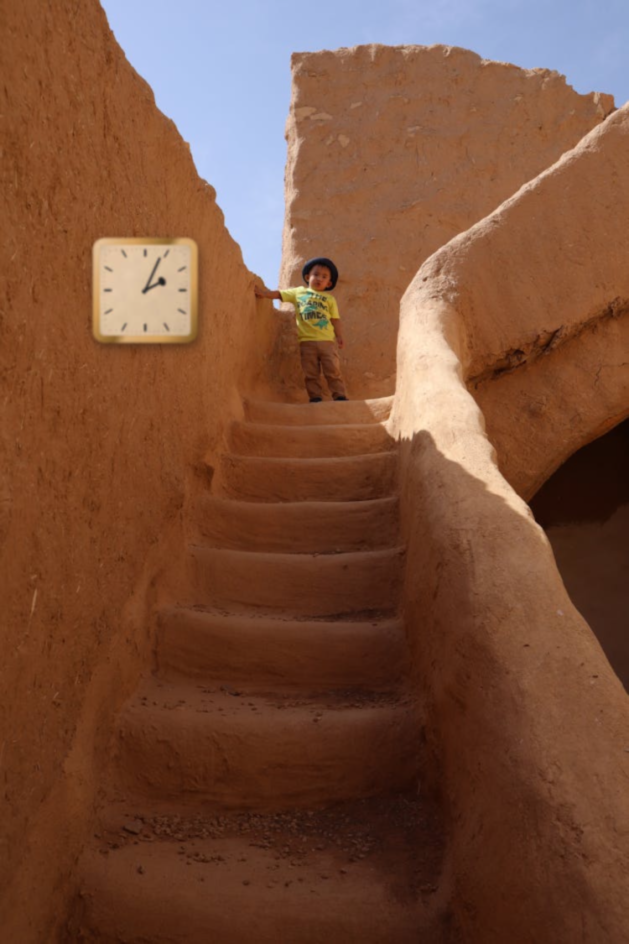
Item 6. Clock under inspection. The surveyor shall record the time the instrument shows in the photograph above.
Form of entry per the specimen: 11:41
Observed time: 2:04
